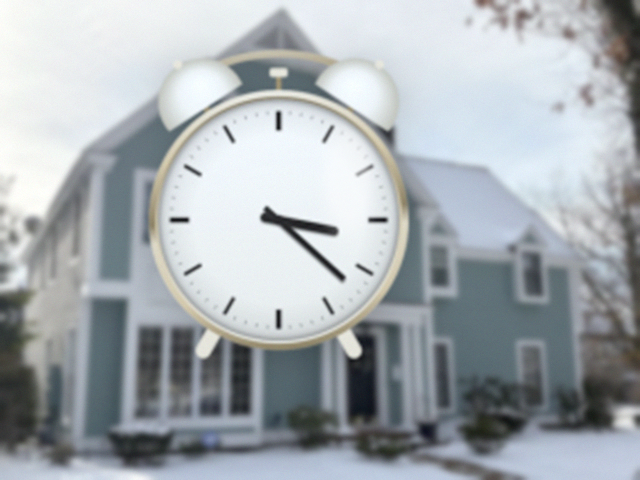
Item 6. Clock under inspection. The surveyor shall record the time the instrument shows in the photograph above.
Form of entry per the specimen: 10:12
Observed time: 3:22
